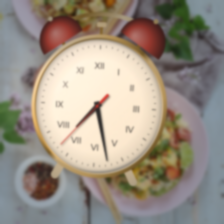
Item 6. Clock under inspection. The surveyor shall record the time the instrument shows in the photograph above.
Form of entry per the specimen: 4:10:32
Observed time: 7:27:37
